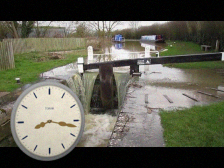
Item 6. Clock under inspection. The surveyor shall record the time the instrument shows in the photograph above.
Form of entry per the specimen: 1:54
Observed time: 8:17
